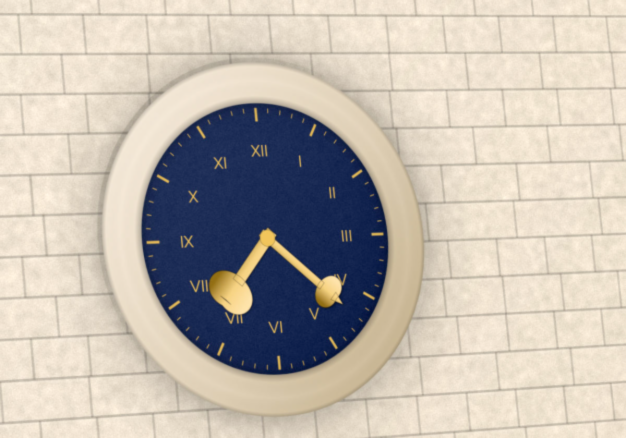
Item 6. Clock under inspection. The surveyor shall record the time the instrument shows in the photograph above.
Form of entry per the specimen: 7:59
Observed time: 7:22
